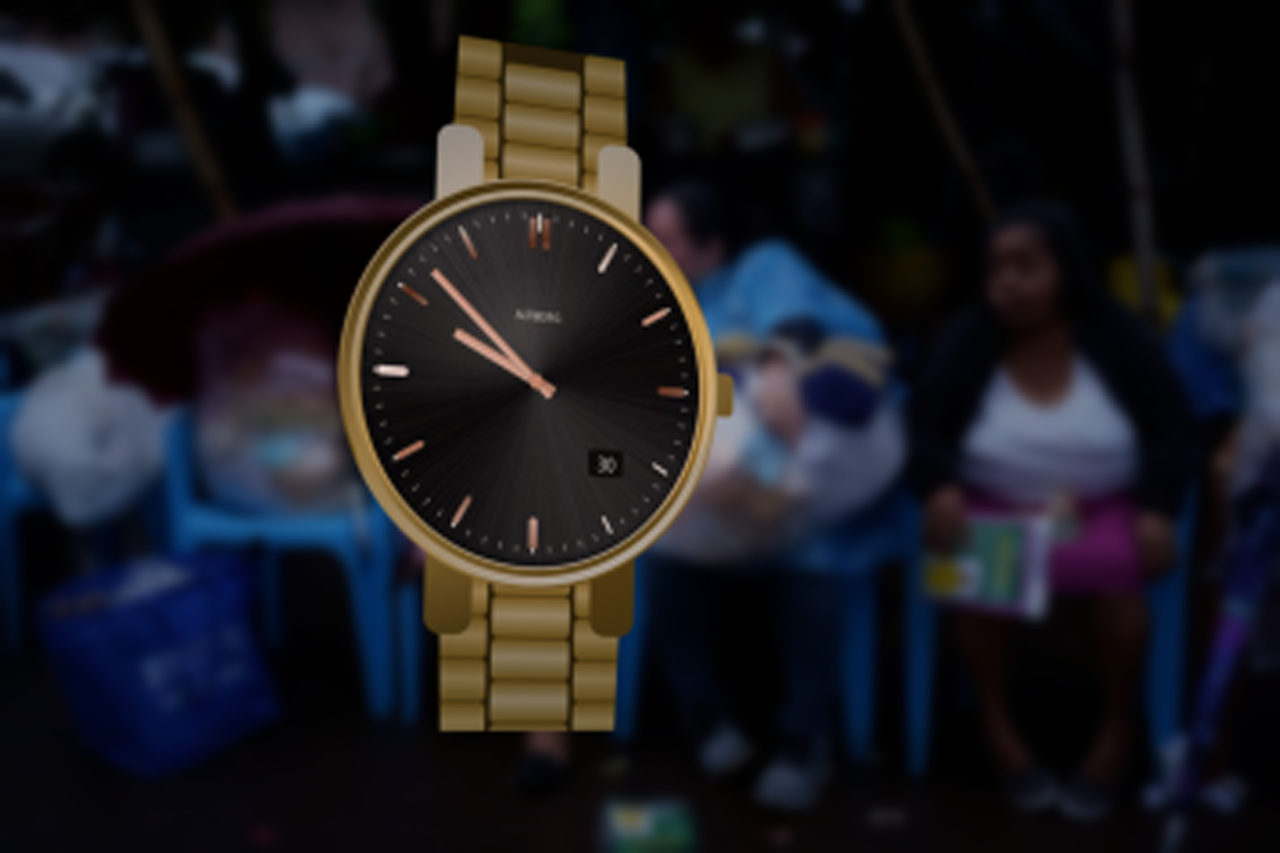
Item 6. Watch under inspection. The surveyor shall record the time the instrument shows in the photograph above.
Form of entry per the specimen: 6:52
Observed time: 9:52
